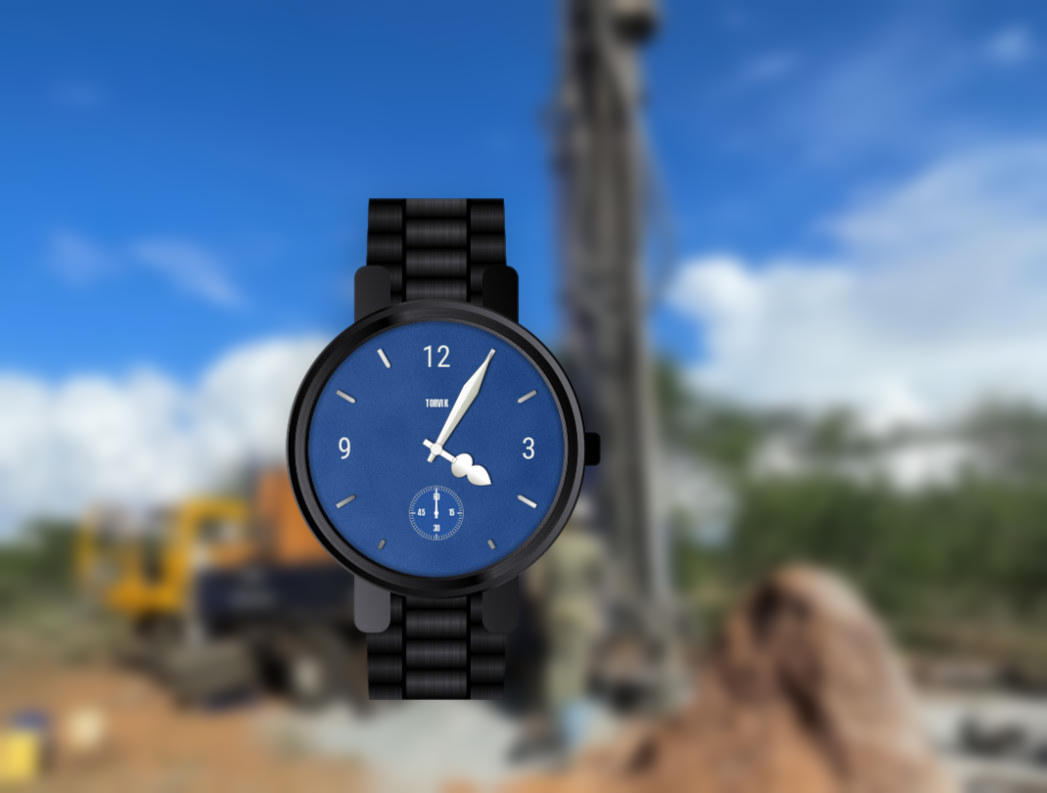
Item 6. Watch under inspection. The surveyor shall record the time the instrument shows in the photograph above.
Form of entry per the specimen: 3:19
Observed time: 4:05
